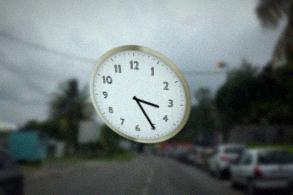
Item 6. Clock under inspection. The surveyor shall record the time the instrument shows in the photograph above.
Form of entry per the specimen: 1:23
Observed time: 3:25
